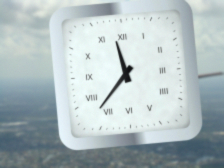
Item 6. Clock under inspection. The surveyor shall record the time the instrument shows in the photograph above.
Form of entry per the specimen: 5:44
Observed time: 11:37
